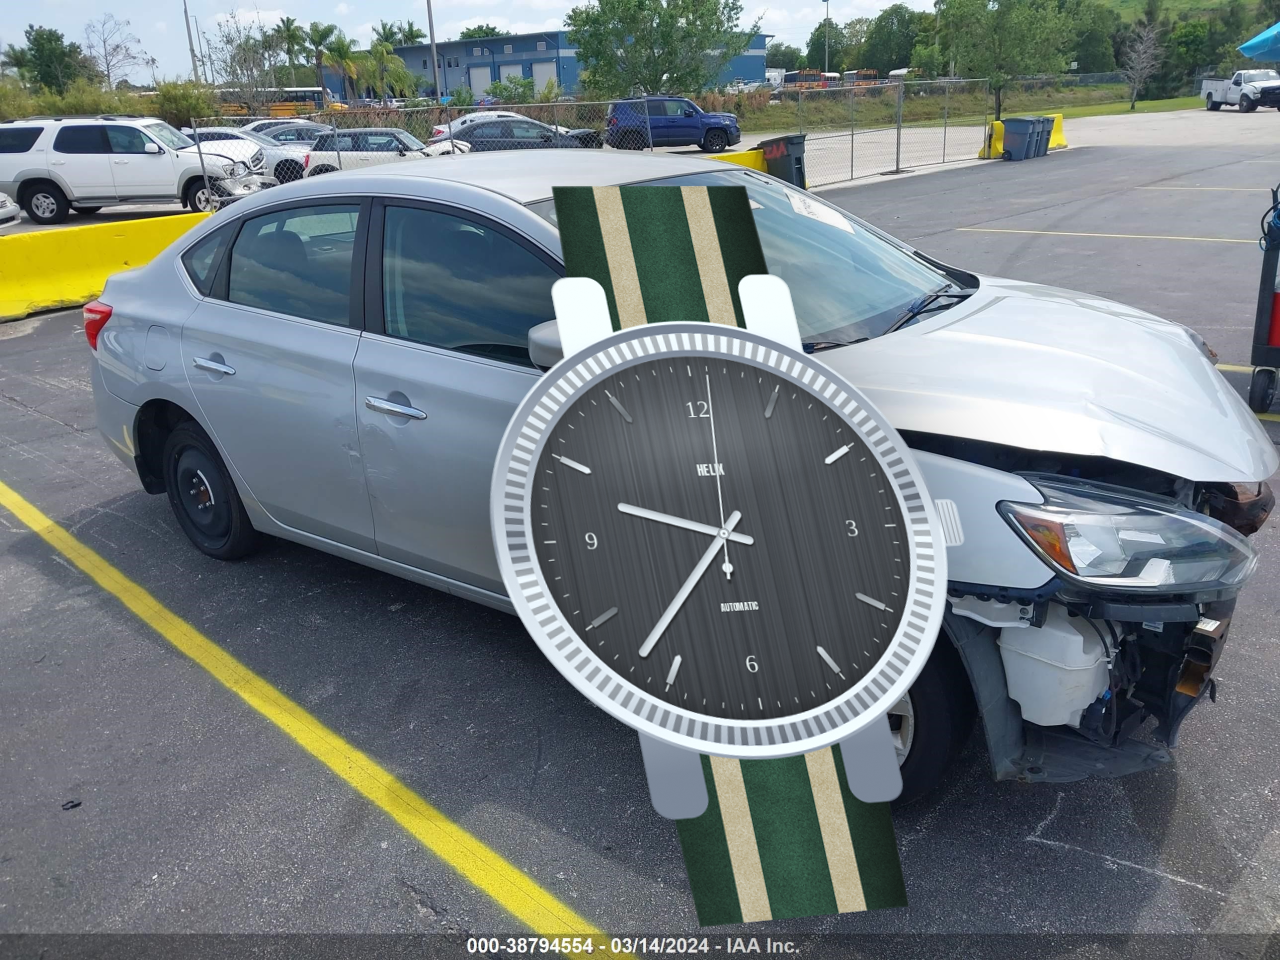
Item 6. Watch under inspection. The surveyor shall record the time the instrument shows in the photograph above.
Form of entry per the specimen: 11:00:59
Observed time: 9:37:01
